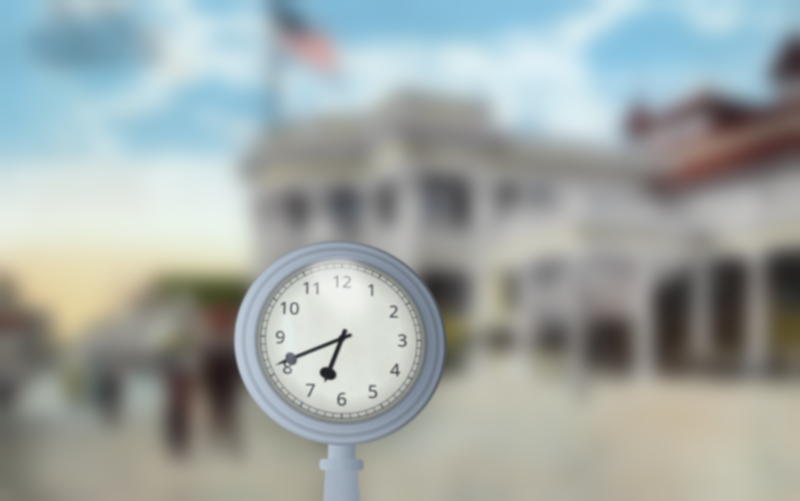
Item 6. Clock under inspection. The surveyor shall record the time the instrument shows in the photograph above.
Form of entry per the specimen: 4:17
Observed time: 6:41
